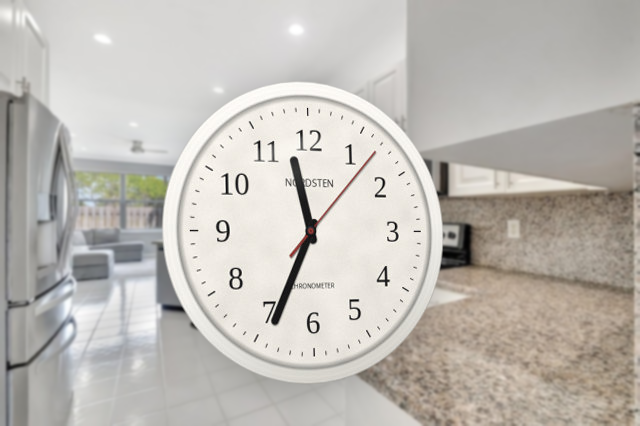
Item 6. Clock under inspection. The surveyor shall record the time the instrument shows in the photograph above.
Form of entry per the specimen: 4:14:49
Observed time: 11:34:07
